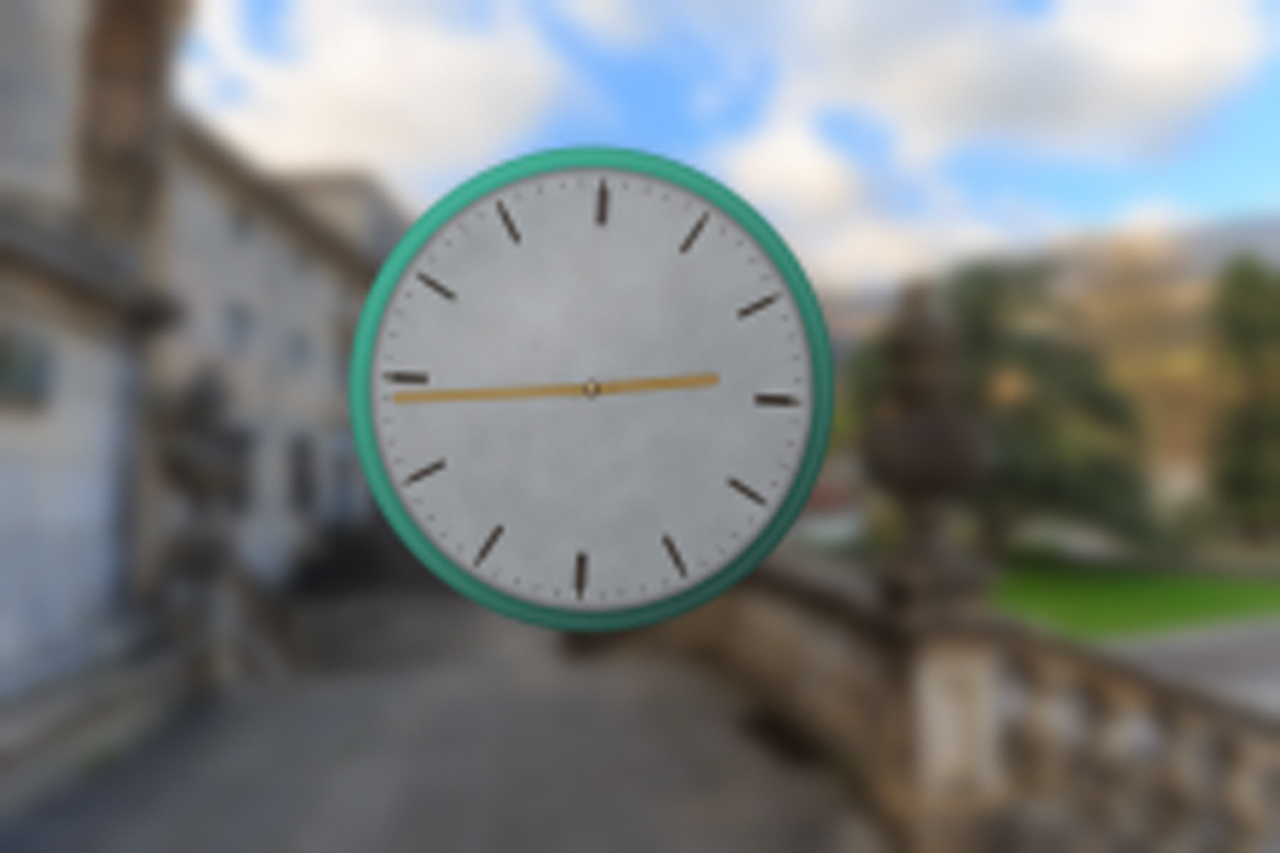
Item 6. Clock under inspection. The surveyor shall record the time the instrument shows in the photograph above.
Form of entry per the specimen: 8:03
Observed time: 2:44
